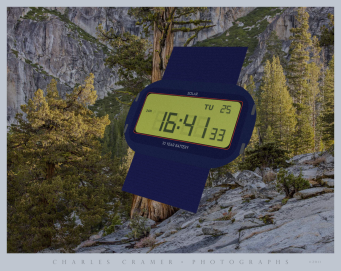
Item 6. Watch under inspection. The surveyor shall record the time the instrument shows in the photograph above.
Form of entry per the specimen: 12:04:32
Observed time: 16:41:33
